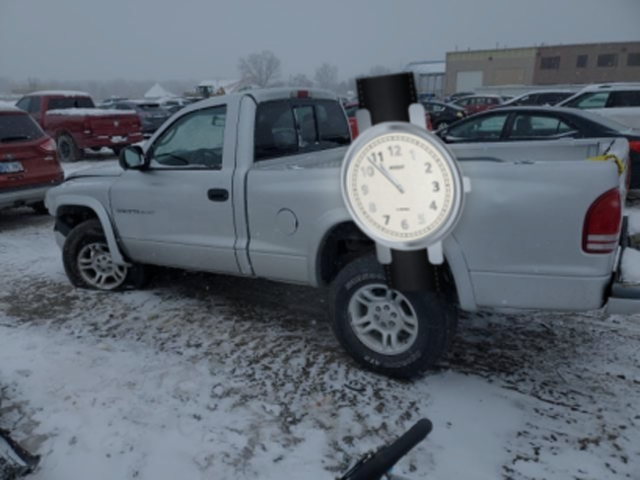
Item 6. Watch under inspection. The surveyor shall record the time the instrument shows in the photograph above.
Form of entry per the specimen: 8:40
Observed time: 10:53
